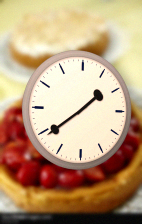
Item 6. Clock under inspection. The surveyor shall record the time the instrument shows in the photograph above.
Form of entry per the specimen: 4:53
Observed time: 1:39
